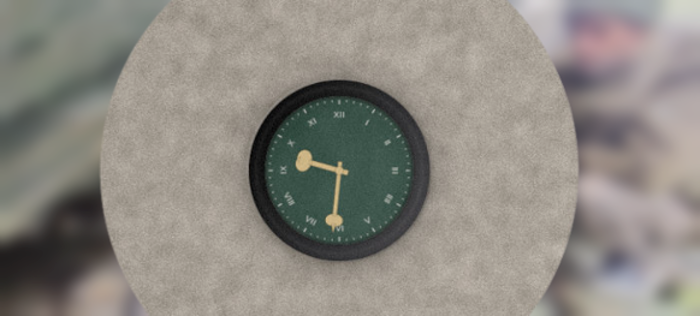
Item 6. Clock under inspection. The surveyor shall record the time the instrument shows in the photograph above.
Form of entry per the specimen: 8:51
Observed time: 9:31
